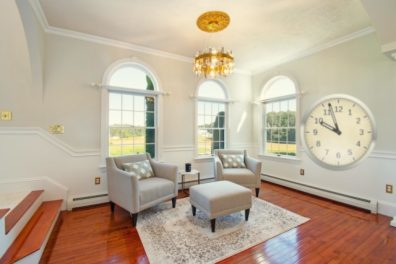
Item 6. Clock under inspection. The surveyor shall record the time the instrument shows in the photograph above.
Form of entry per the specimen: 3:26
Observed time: 9:57
